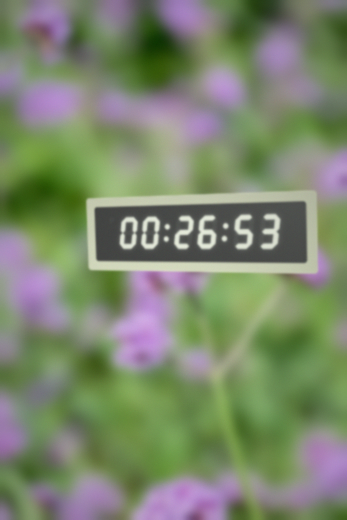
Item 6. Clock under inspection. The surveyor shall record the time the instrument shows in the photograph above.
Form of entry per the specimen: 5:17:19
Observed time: 0:26:53
